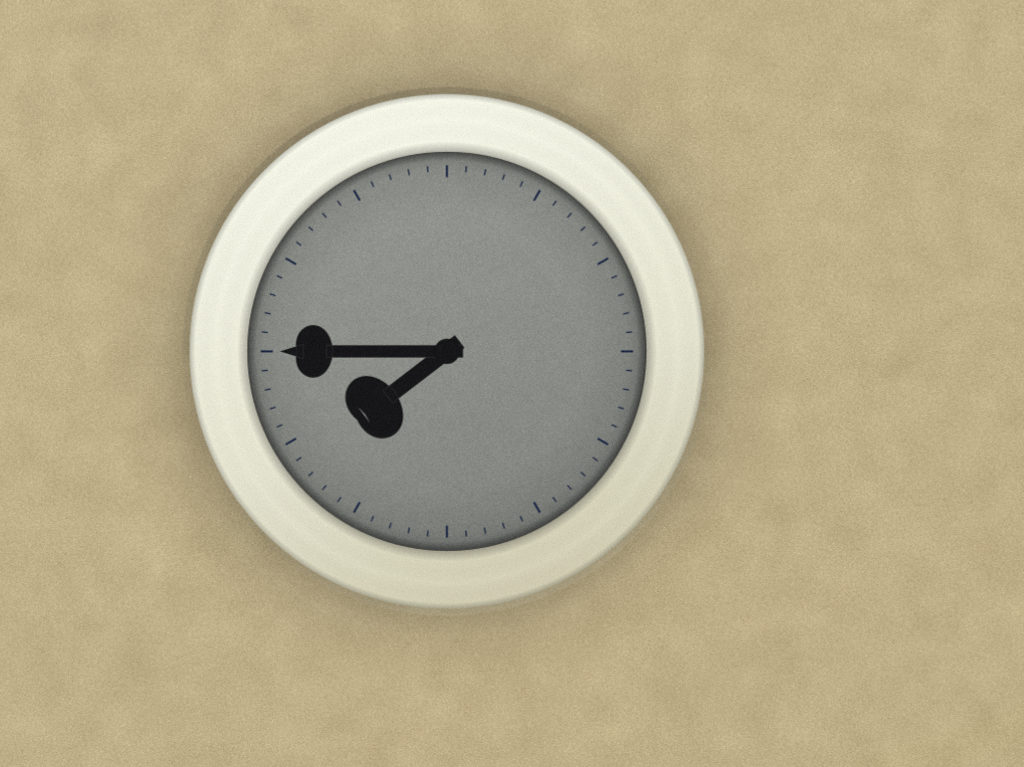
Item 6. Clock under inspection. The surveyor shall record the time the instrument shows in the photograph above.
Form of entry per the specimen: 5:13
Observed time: 7:45
